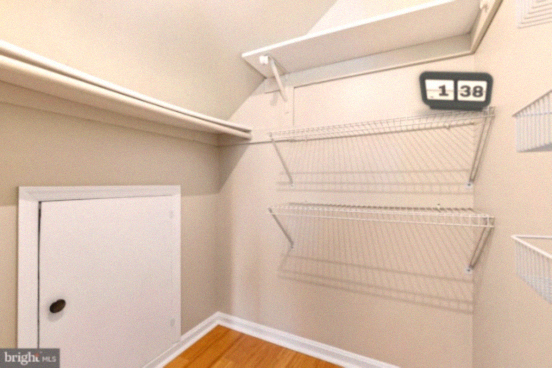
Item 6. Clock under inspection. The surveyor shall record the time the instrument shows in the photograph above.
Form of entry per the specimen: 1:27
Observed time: 1:38
